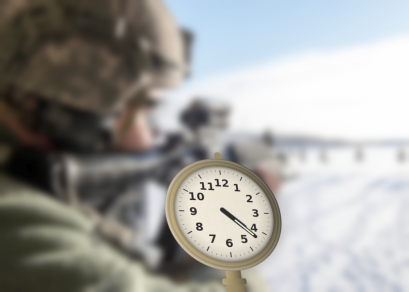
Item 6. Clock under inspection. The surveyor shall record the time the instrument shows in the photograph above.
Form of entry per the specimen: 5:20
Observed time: 4:22
